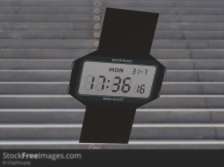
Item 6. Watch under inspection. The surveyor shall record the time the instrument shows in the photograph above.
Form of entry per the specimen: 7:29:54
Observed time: 17:36:16
